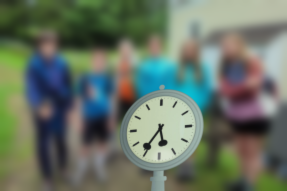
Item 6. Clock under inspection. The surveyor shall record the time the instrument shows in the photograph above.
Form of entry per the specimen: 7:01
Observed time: 5:36
